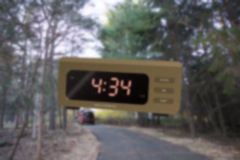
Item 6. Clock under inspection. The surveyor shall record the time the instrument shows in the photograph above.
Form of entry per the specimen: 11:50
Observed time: 4:34
